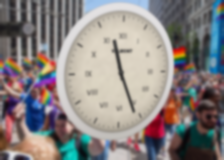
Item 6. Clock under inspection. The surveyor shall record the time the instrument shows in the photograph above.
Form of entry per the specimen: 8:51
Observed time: 11:26
